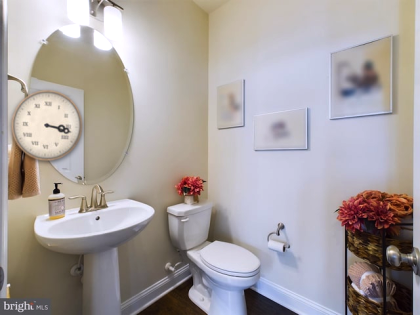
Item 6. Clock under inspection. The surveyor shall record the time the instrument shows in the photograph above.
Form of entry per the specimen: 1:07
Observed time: 3:17
